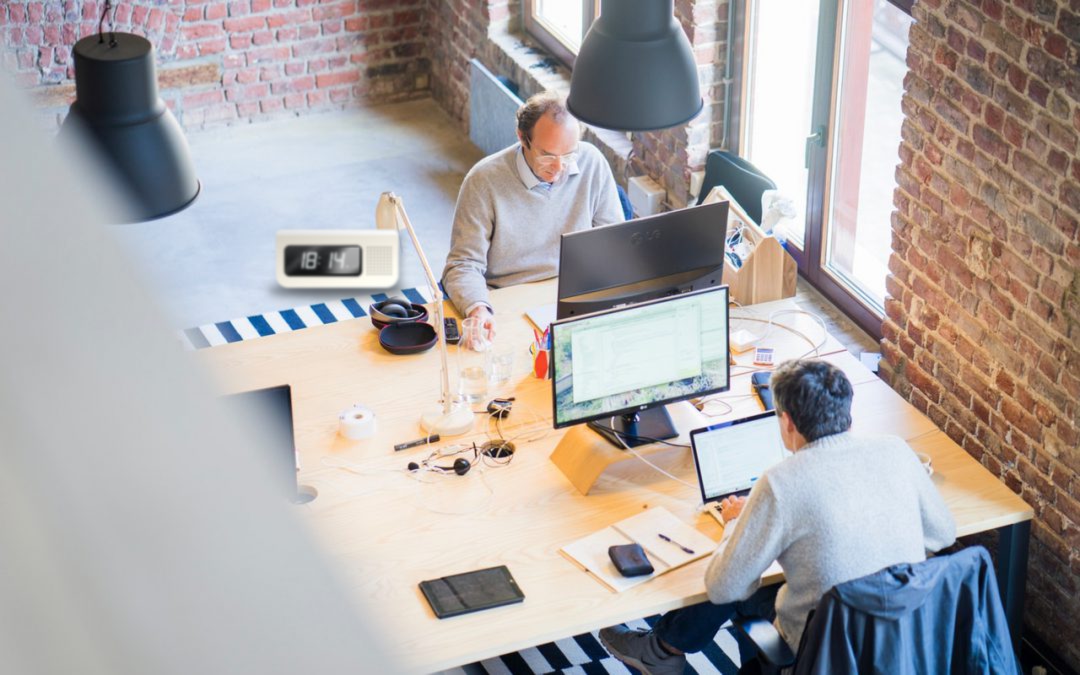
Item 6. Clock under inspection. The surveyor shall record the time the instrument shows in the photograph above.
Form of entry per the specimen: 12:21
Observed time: 18:14
